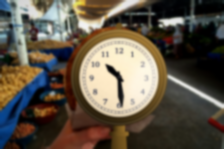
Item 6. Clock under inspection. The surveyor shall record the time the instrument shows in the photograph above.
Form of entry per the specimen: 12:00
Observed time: 10:29
